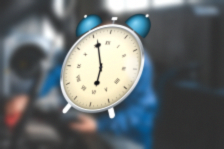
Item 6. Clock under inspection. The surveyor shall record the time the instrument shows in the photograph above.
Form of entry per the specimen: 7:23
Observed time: 5:56
